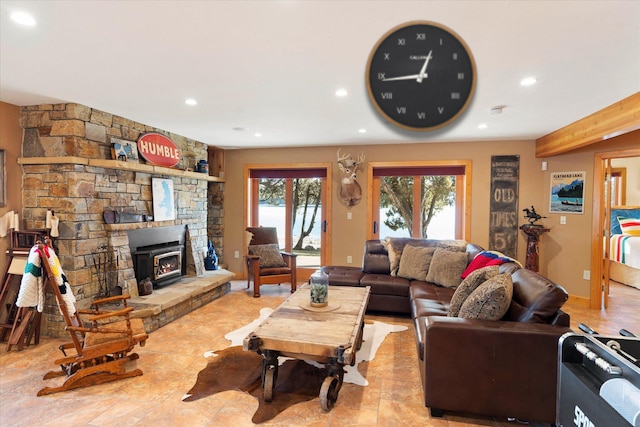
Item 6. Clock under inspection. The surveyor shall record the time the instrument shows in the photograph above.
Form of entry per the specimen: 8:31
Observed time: 12:44
